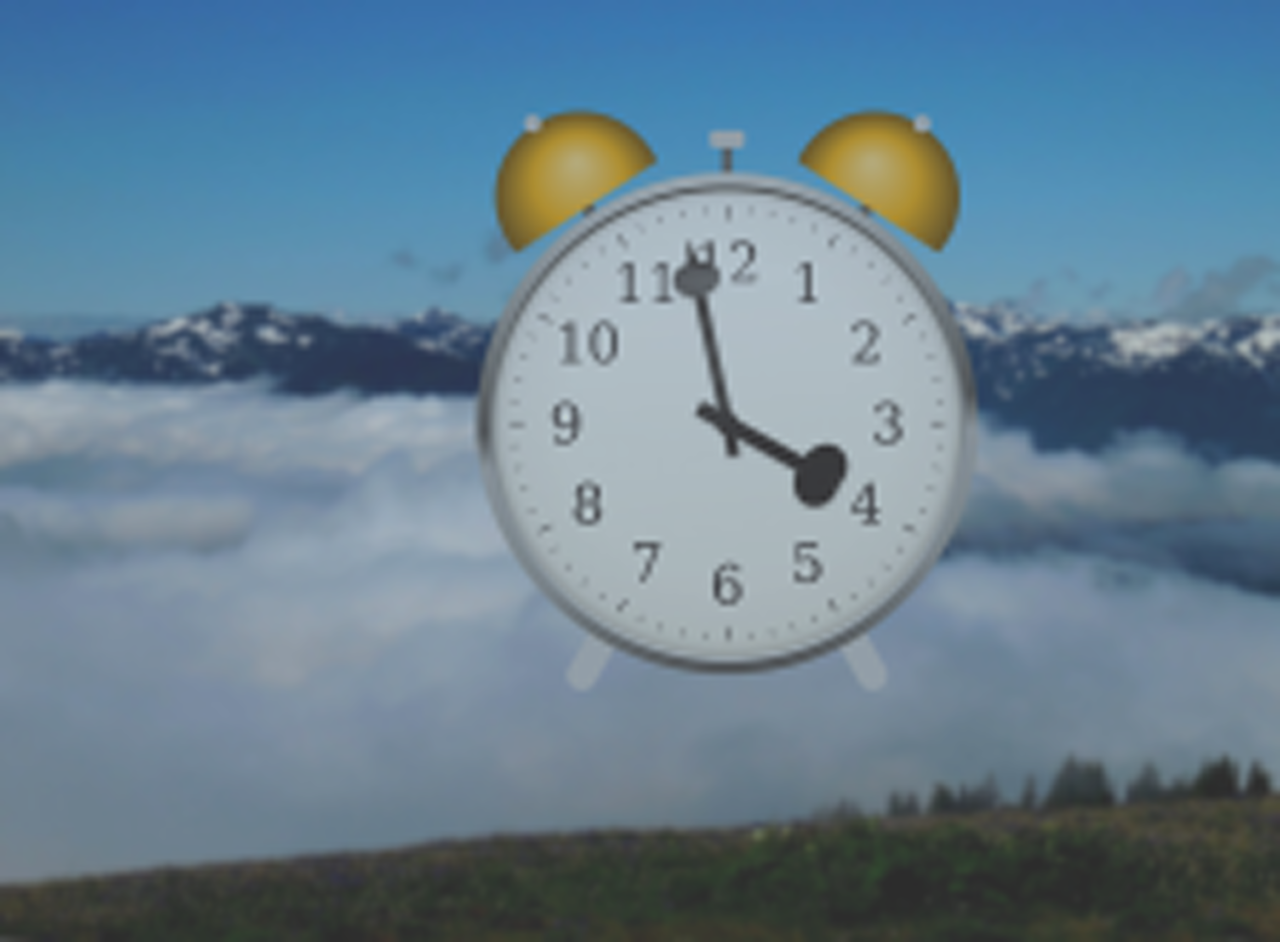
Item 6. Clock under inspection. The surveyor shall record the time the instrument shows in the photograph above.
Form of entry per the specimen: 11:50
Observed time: 3:58
